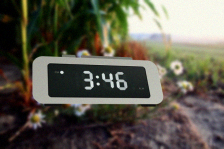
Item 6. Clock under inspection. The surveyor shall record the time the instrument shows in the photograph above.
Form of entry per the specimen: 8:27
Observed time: 3:46
